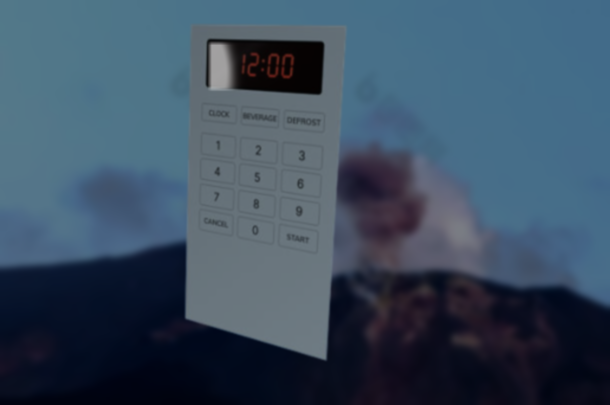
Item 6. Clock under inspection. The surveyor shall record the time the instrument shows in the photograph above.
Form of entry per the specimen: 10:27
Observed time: 12:00
